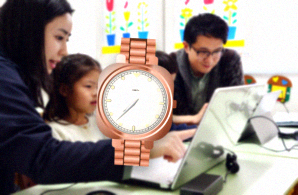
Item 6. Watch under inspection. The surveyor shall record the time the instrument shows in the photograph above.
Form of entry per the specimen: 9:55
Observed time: 7:37
